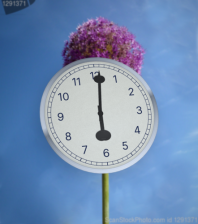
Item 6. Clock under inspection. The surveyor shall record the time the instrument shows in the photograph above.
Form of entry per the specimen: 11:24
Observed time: 6:01
